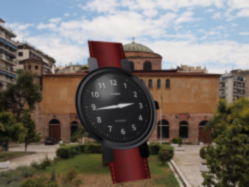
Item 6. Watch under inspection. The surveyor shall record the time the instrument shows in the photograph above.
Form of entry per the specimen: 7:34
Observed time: 2:44
